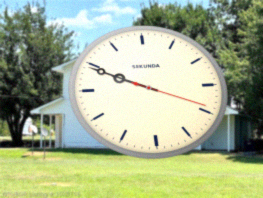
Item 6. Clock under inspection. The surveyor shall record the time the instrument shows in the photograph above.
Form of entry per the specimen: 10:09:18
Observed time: 9:49:19
